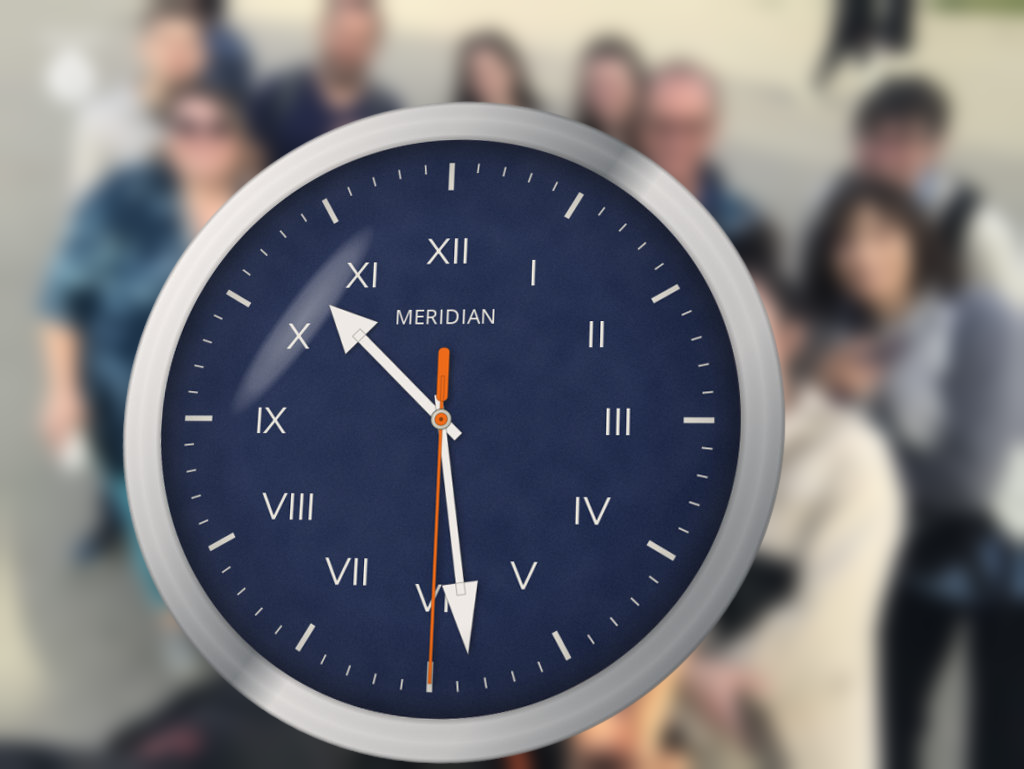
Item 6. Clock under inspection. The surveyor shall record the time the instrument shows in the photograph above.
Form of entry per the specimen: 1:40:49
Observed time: 10:28:30
